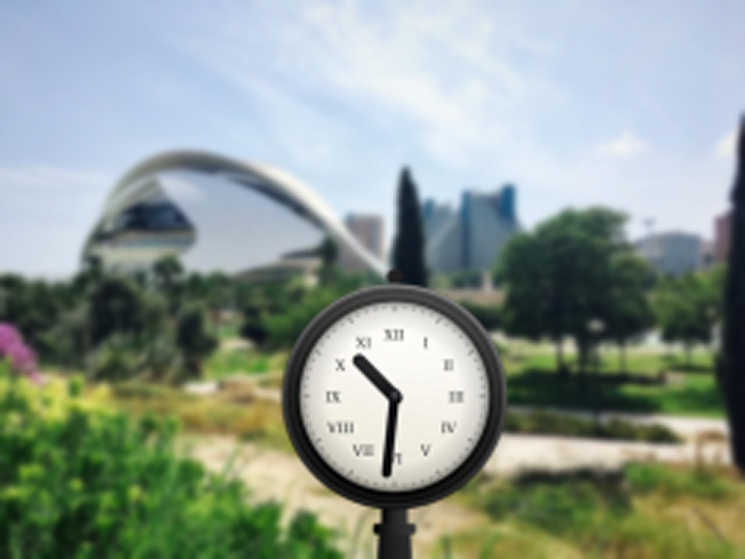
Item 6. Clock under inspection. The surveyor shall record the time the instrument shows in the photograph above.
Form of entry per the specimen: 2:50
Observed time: 10:31
